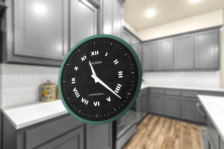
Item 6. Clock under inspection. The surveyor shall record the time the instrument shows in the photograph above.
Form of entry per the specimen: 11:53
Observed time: 11:22
